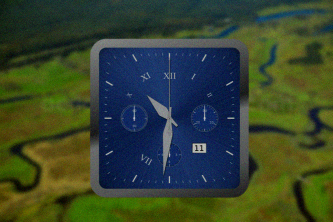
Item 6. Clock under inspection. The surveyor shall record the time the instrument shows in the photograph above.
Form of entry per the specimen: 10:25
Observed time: 10:31
